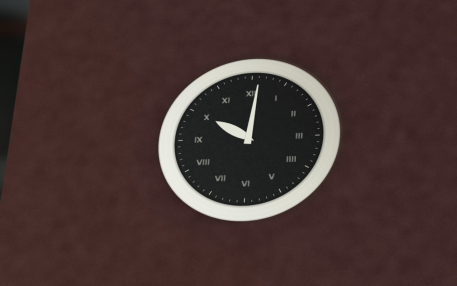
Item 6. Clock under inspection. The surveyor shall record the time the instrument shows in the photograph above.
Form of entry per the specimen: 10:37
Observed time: 10:01
